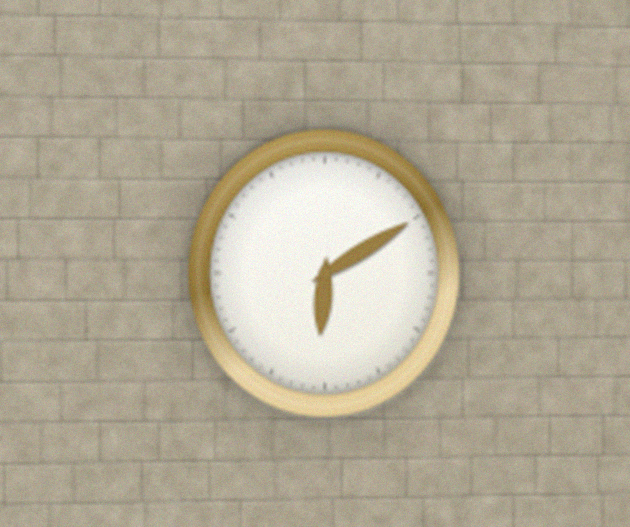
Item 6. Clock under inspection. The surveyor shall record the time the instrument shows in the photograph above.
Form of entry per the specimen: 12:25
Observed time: 6:10
